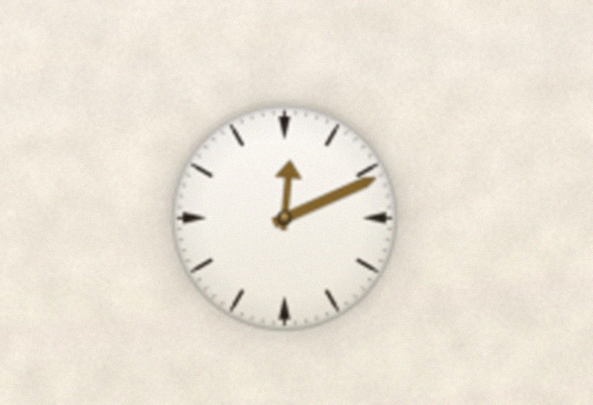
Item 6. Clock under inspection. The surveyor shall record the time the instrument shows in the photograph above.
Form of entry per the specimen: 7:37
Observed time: 12:11
